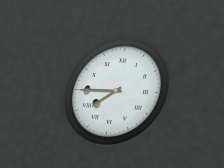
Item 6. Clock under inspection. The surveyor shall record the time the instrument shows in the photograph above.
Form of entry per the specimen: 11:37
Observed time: 7:45
